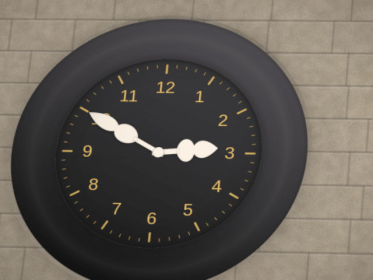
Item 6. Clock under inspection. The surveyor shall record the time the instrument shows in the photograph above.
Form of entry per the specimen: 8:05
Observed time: 2:50
